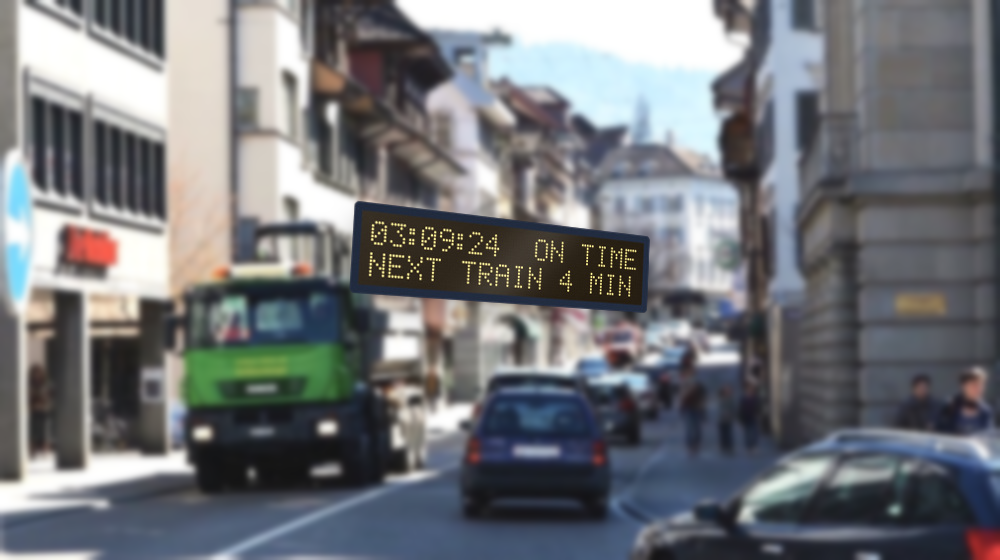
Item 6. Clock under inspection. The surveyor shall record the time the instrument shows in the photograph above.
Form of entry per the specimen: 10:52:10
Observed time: 3:09:24
